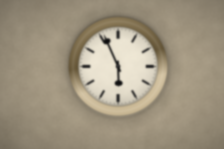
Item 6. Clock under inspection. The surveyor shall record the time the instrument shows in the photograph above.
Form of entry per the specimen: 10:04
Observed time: 5:56
